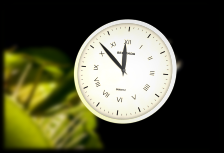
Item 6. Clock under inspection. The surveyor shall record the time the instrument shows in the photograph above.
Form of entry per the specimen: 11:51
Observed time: 11:52
